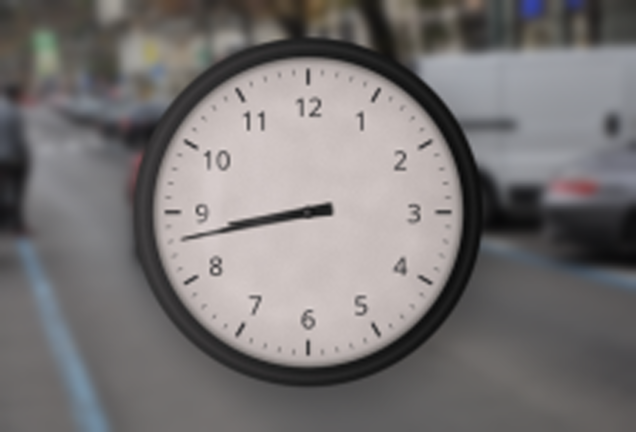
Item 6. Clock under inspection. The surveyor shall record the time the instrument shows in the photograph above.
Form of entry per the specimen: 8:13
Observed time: 8:43
